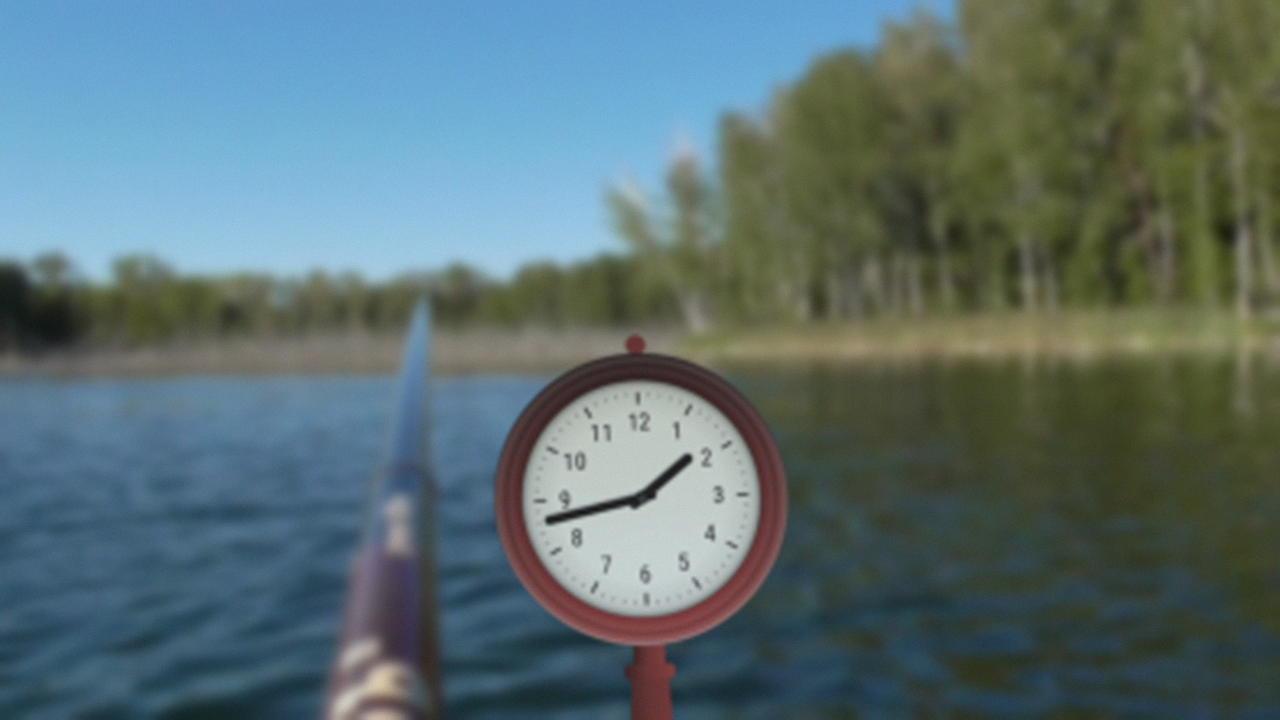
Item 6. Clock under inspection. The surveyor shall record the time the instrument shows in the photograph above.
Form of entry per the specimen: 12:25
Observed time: 1:43
